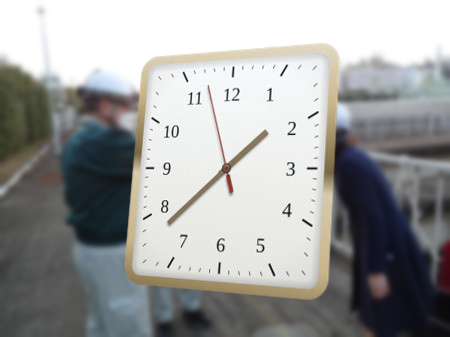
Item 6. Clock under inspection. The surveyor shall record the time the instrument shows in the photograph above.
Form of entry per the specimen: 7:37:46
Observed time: 1:37:57
